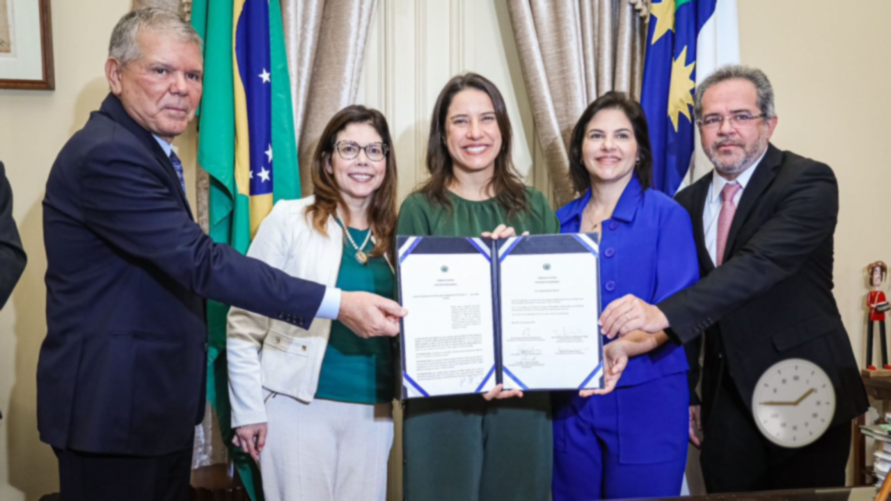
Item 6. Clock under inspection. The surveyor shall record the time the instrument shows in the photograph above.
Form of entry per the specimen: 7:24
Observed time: 1:45
